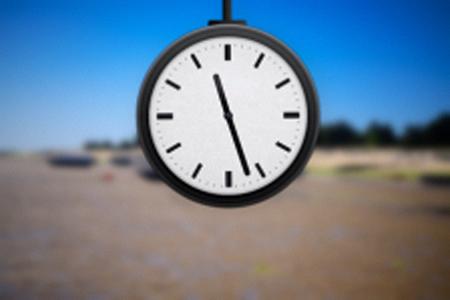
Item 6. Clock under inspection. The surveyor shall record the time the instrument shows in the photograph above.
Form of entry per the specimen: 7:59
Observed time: 11:27
